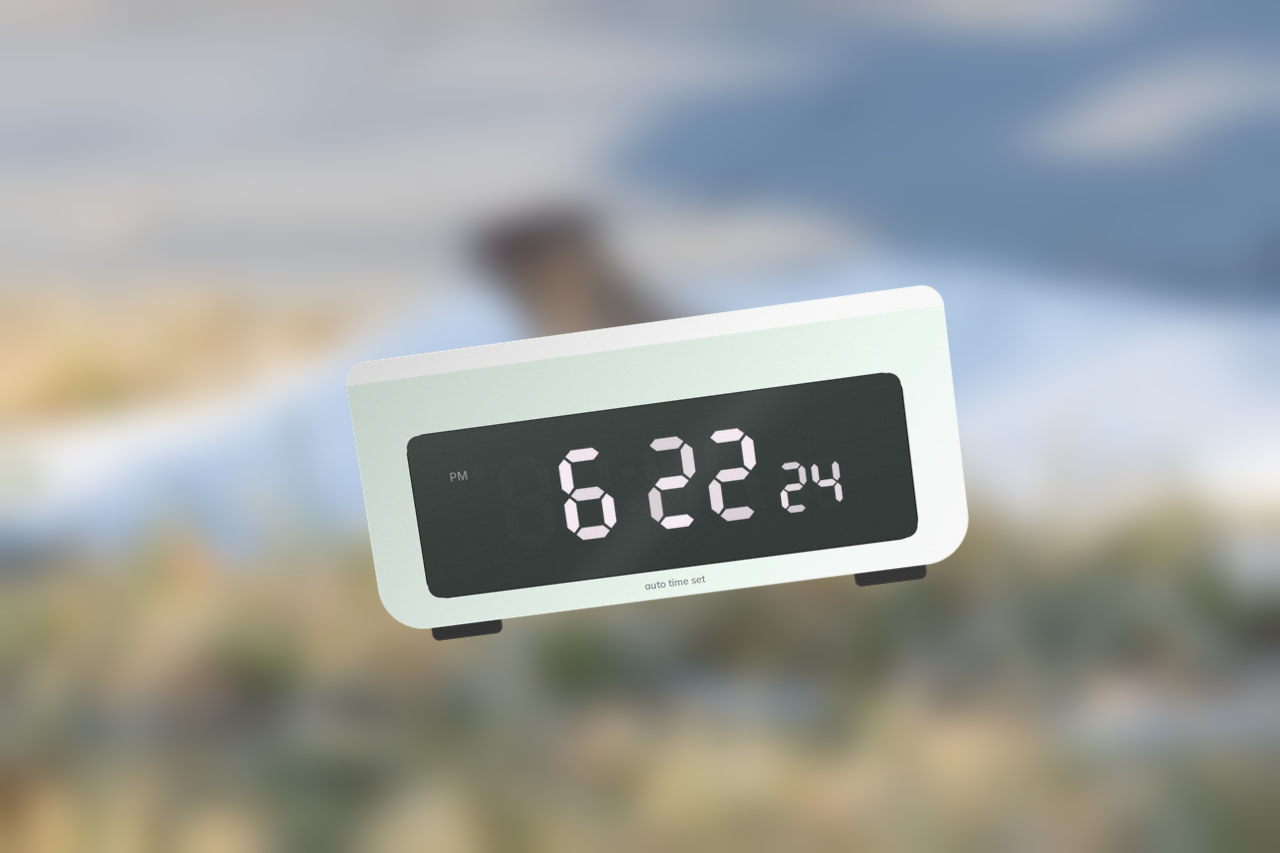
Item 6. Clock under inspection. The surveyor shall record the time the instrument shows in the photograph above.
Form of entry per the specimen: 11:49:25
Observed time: 6:22:24
